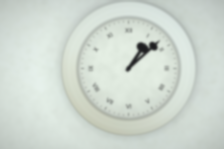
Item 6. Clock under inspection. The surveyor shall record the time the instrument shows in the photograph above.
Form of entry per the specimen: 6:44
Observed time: 1:08
